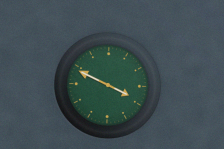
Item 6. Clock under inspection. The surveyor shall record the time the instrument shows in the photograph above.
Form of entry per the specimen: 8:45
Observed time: 3:49
